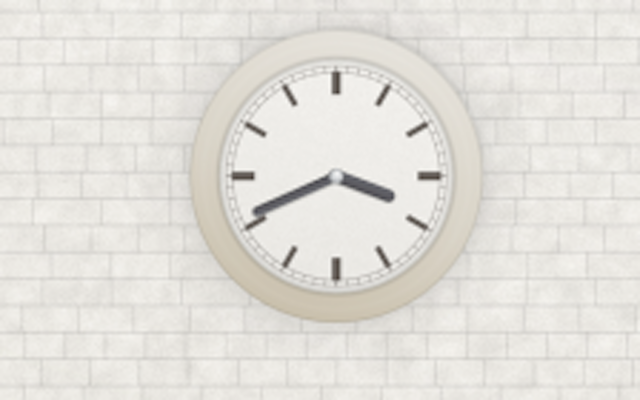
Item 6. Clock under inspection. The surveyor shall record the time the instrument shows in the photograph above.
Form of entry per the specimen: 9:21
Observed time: 3:41
